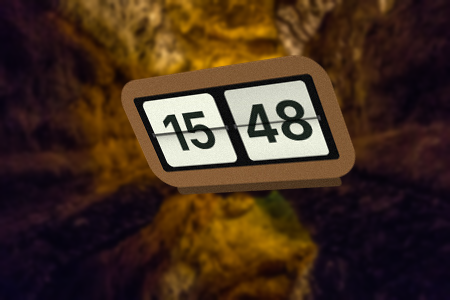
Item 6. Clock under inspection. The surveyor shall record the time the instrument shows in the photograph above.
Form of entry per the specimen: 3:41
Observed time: 15:48
